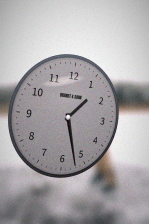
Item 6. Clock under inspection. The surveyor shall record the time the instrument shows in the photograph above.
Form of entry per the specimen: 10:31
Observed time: 1:27
